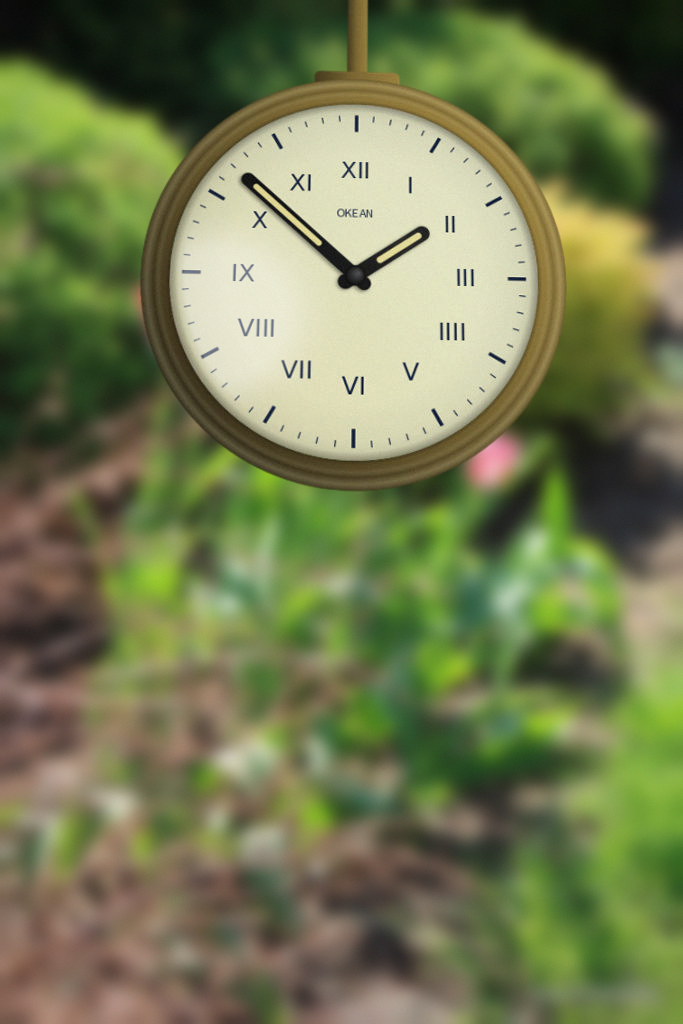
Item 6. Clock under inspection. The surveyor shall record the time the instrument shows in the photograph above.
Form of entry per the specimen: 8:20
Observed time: 1:52
